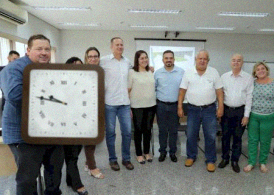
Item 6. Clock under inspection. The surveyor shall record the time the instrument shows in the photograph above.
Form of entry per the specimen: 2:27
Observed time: 9:47
